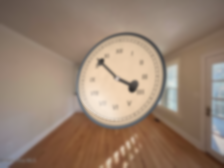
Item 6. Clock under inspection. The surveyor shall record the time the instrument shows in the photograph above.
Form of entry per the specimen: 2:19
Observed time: 3:52
